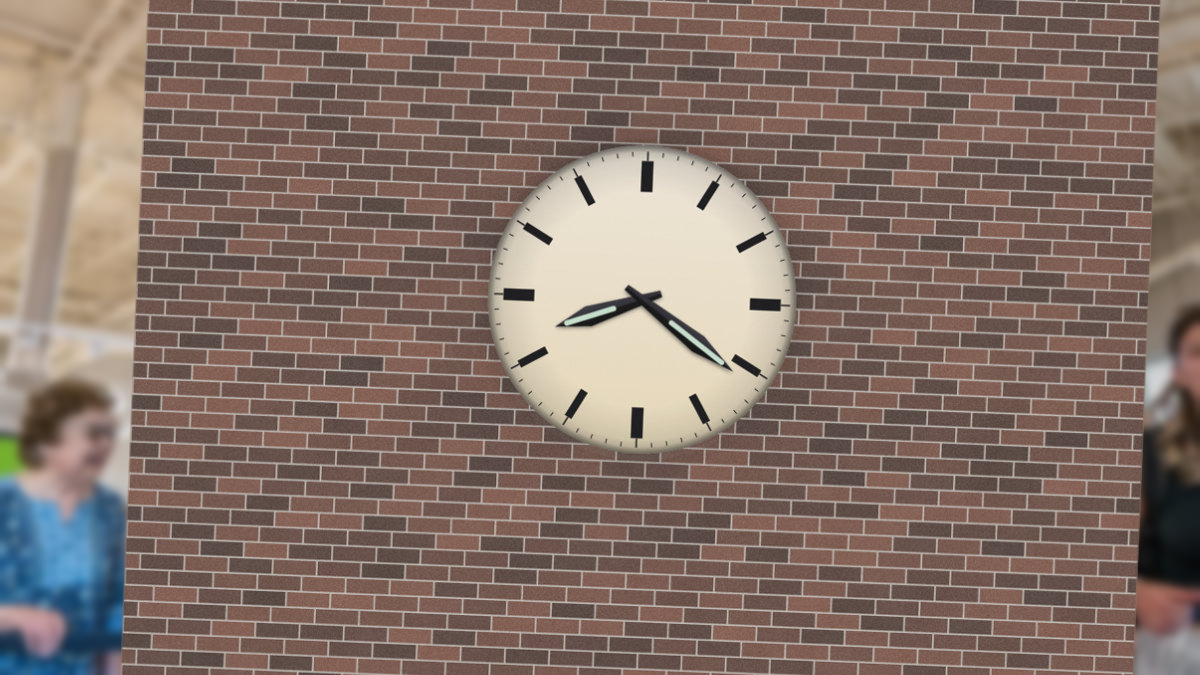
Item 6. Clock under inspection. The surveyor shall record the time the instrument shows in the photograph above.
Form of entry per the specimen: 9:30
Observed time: 8:21
